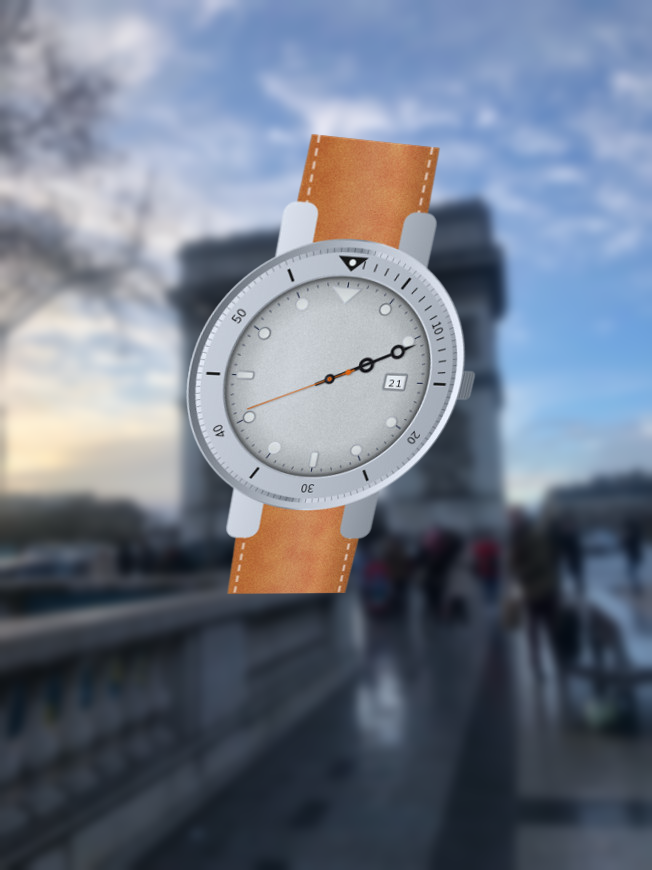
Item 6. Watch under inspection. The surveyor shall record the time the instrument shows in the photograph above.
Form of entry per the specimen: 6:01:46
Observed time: 2:10:41
